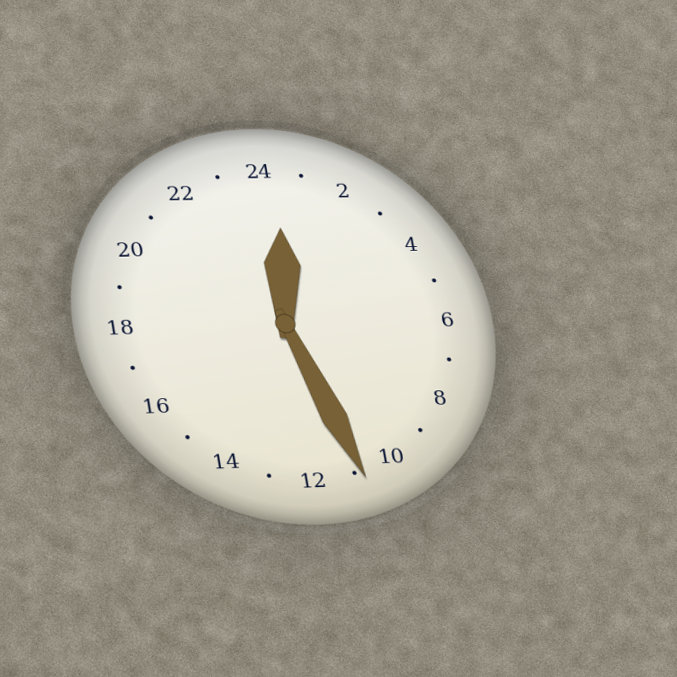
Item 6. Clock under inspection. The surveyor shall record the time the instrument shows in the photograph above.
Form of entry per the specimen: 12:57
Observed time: 0:27
